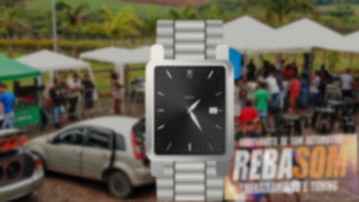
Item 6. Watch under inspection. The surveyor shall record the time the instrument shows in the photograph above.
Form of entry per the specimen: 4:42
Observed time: 1:25
